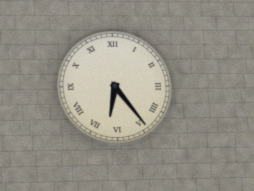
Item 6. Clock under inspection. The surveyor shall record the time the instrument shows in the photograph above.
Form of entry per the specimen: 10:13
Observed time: 6:24
